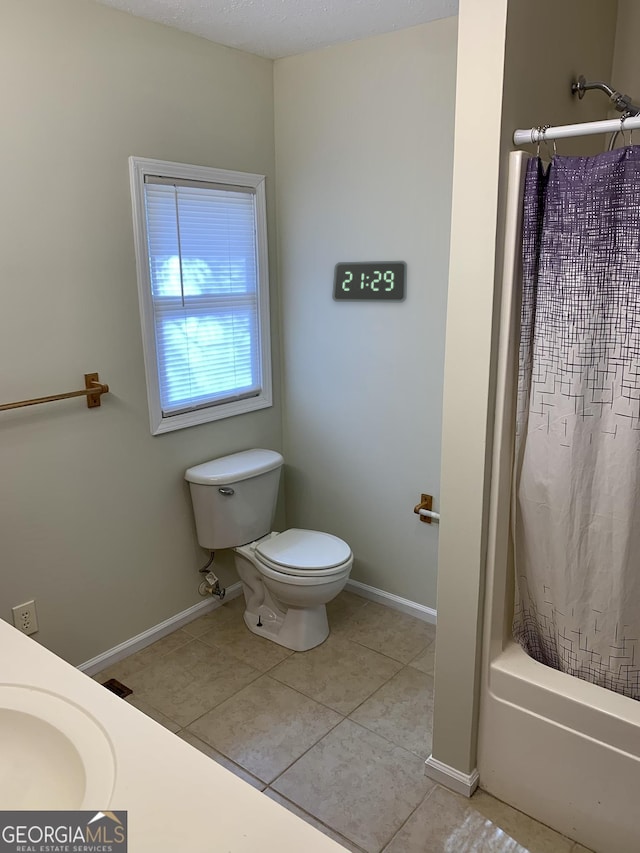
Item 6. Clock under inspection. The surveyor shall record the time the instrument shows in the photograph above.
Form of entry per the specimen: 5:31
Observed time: 21:29
